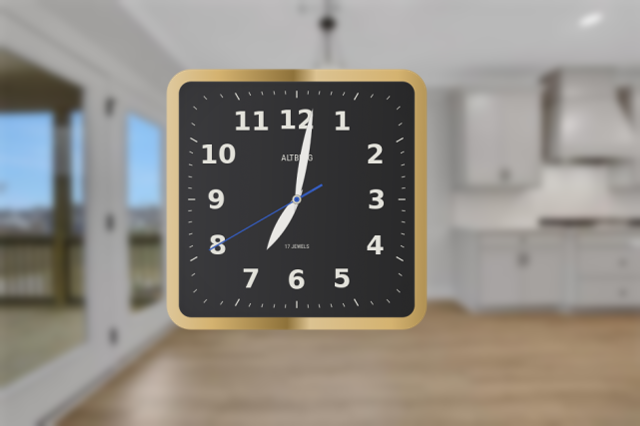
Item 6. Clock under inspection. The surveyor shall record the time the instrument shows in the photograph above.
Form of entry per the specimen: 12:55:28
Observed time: 7:01:40
